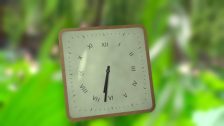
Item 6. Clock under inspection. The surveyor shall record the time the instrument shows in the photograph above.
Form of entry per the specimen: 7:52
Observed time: 6:32
